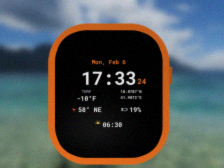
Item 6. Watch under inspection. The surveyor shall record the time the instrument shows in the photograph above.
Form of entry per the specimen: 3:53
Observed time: 17:33
